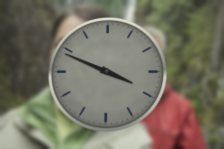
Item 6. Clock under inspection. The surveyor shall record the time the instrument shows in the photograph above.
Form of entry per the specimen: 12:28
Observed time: 3:49
